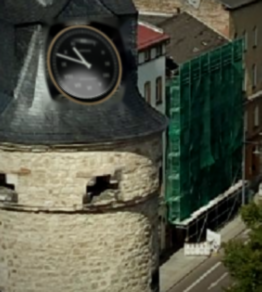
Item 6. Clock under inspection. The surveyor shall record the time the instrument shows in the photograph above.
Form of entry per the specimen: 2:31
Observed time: 10:48
